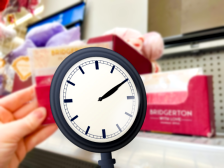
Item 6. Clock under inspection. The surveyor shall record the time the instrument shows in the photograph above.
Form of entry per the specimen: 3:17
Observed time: 2:10
